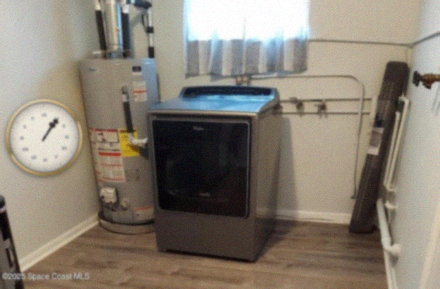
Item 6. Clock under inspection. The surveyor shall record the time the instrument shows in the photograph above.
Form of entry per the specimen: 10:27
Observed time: 1:06
